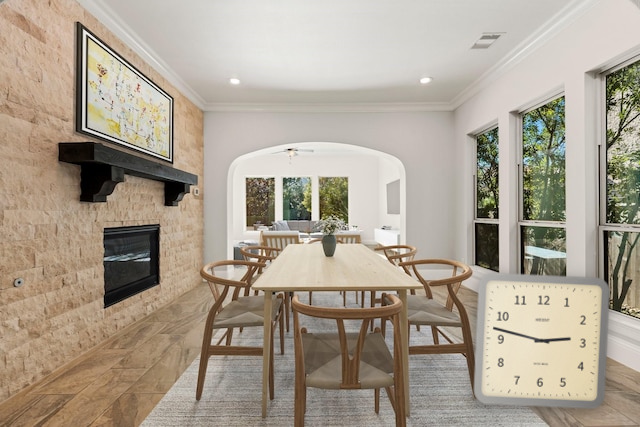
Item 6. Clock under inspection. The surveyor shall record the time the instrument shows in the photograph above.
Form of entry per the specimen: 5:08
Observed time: 2:47
